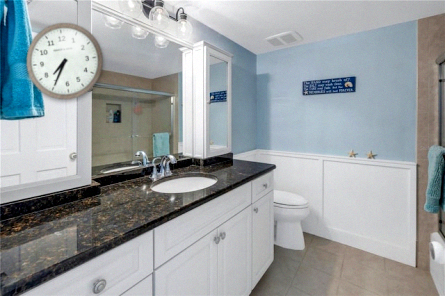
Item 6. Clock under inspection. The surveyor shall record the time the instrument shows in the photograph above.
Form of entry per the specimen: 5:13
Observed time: 7:35
